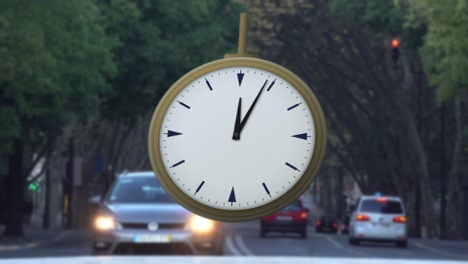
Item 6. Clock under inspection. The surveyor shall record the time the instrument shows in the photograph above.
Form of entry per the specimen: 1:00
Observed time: 12:04
